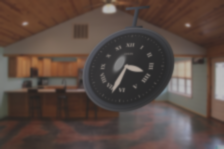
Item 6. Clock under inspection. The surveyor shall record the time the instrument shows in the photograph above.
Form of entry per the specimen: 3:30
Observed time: 3:33
